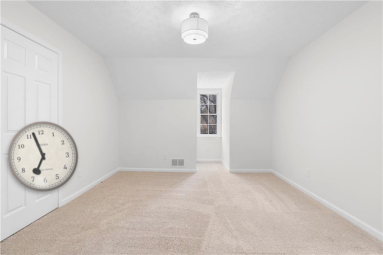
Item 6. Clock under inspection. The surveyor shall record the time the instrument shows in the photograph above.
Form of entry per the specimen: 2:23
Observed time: 6:57
